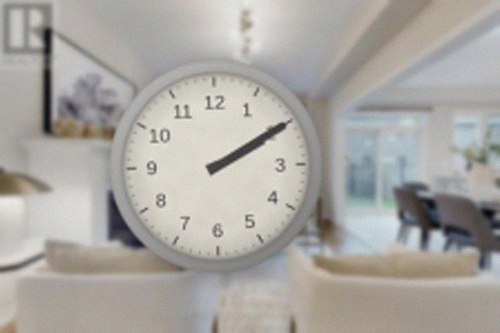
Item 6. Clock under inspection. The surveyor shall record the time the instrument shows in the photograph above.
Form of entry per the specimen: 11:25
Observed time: 2:10
